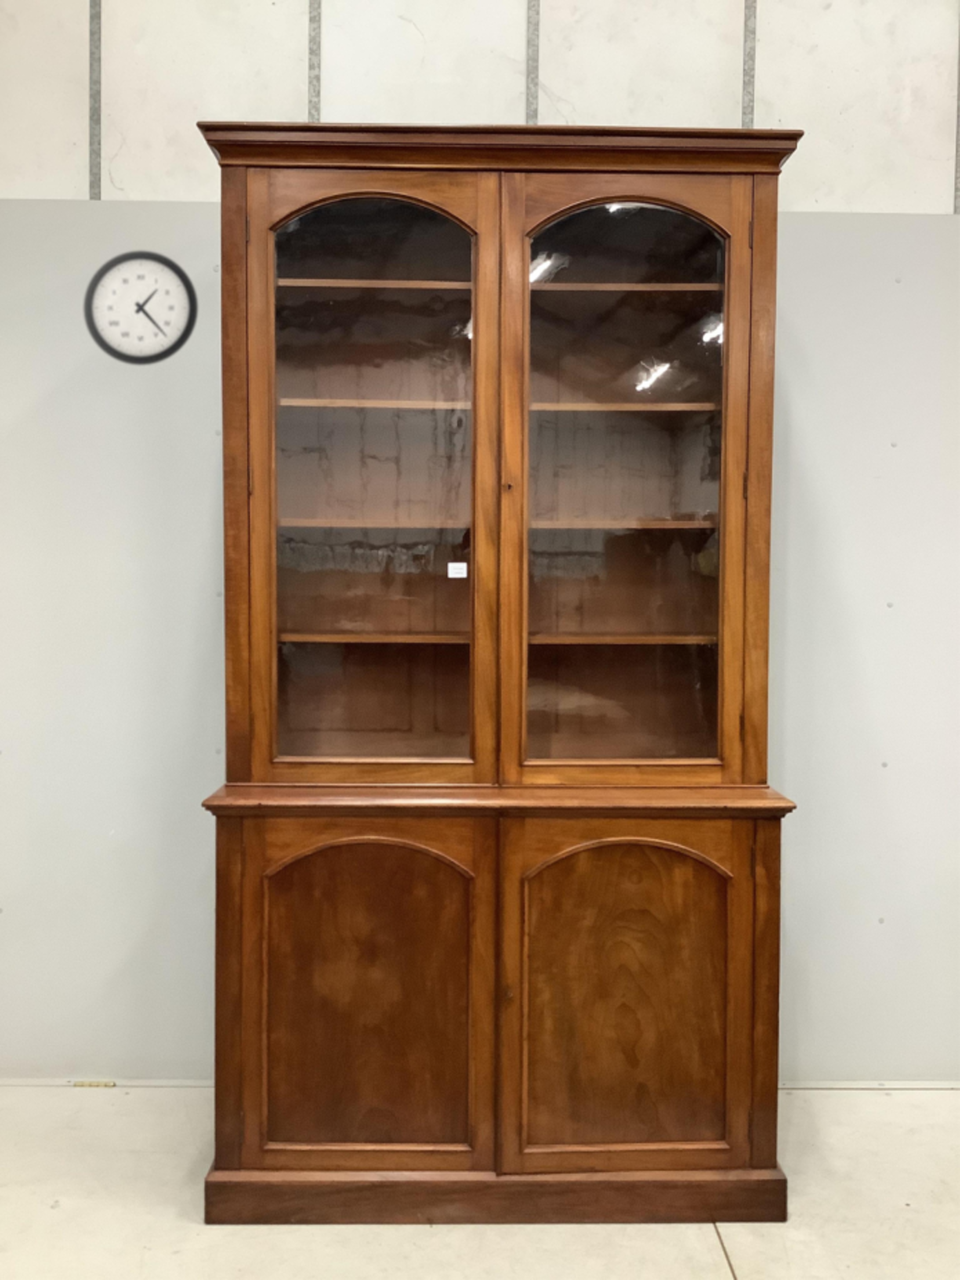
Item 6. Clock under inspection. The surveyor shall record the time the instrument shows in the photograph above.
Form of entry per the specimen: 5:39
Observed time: 1:23
